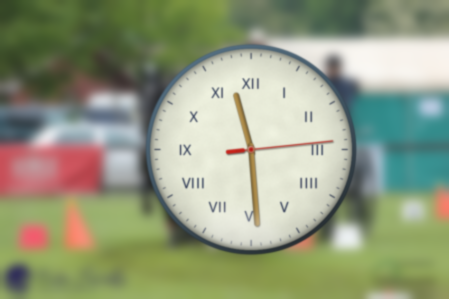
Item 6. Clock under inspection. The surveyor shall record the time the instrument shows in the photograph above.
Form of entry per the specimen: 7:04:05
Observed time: 11:29:14
